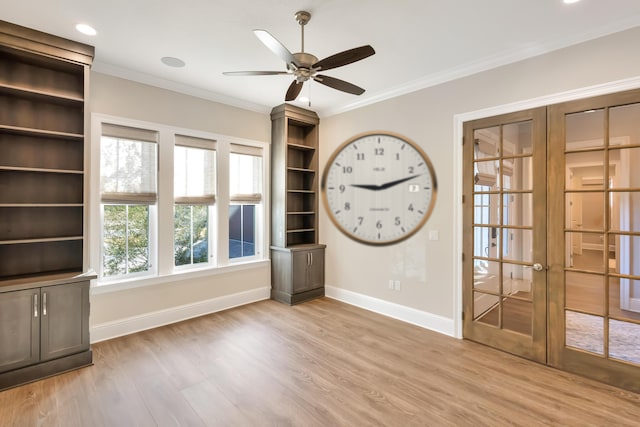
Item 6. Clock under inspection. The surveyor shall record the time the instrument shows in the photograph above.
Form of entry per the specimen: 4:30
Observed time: 9:12
